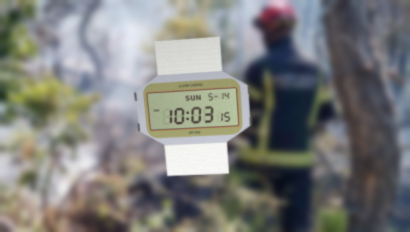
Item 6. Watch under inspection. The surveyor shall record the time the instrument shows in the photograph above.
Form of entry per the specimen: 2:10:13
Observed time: 10:03:15
